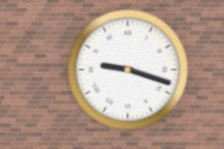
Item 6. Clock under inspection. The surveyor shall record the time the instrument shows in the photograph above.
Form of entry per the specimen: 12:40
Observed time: 9:18
